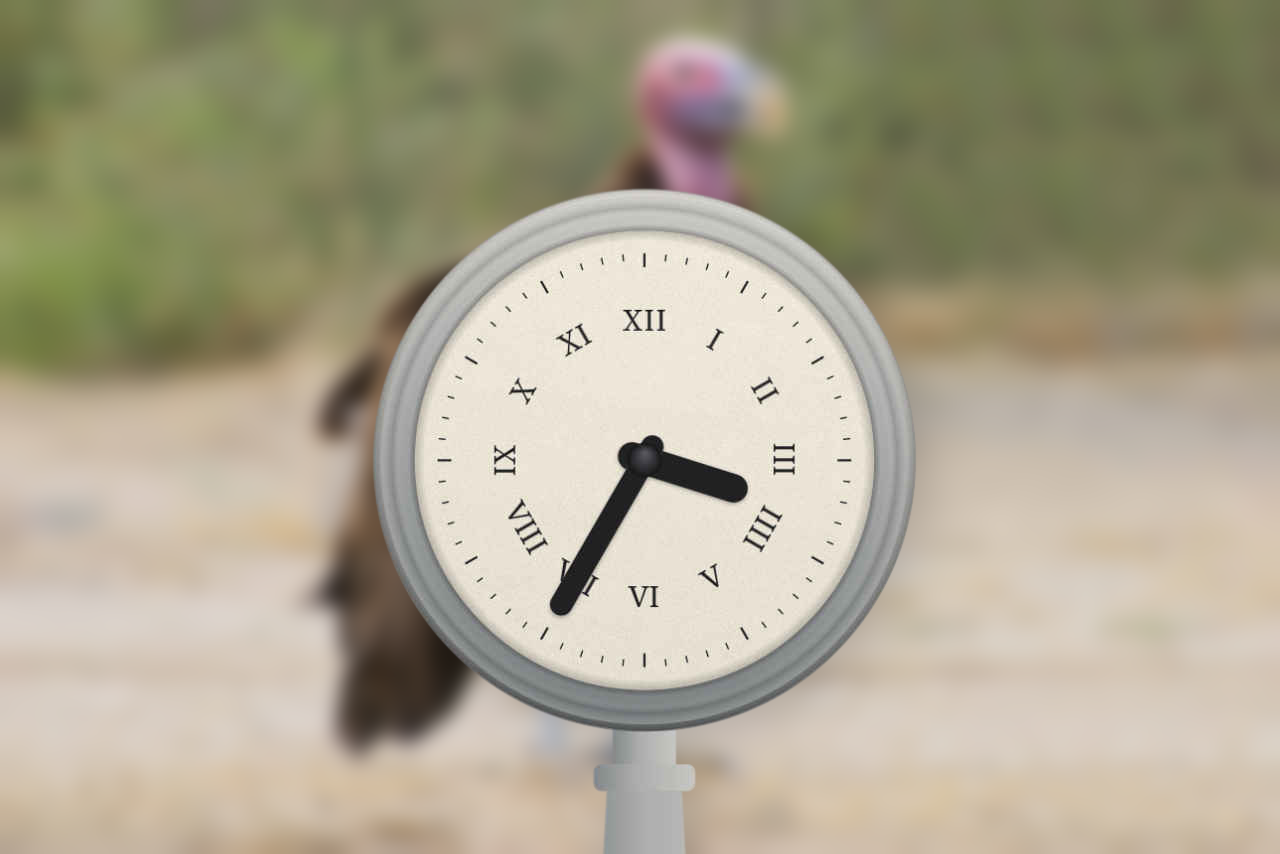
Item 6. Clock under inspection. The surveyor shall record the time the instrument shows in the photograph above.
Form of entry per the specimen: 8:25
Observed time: 3:35
